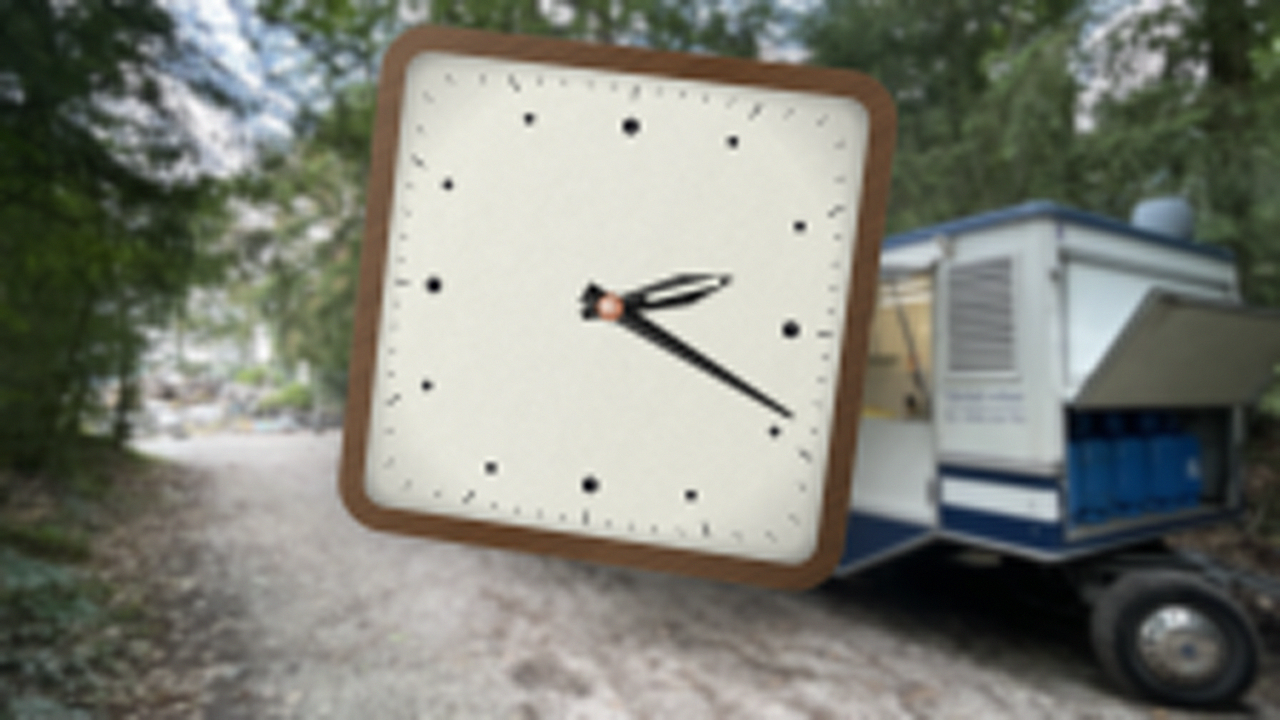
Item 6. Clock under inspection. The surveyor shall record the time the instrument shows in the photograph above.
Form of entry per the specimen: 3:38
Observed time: 2:19
